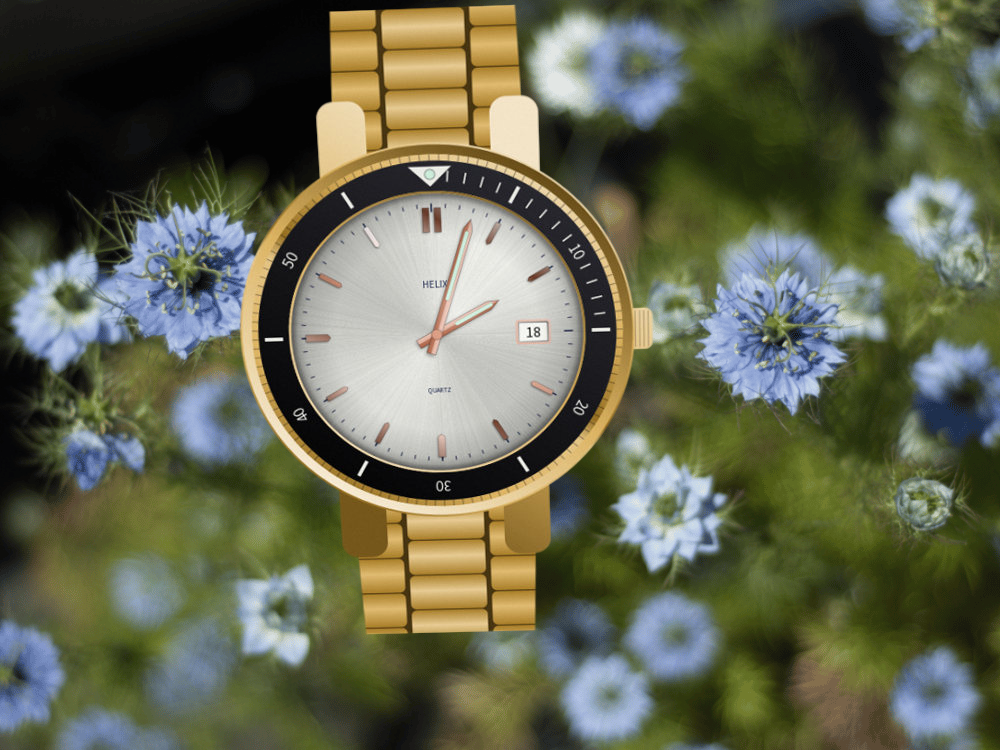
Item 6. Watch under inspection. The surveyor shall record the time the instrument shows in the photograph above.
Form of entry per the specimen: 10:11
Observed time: 2:03
